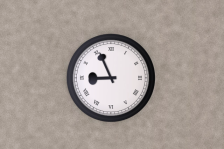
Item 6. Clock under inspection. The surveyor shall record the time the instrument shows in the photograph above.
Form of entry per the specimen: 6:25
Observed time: 8:56
